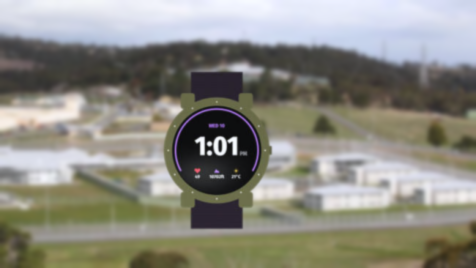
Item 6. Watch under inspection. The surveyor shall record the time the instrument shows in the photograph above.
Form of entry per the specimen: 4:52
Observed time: 1:01
